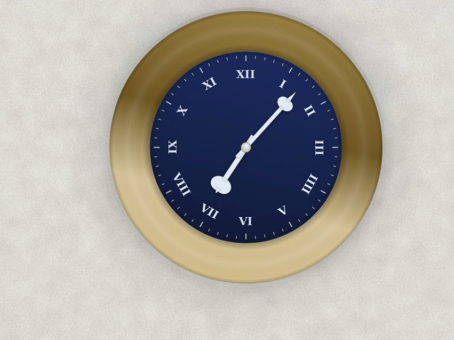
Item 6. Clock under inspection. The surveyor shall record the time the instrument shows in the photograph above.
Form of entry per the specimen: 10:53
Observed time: 7:07
